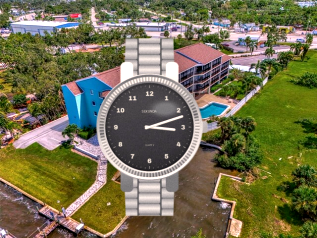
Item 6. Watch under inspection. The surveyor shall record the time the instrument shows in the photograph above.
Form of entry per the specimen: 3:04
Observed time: 3:12
